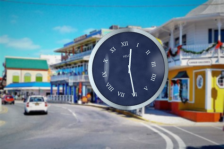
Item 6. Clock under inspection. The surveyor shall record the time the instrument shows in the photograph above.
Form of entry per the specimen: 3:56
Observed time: 12:30
